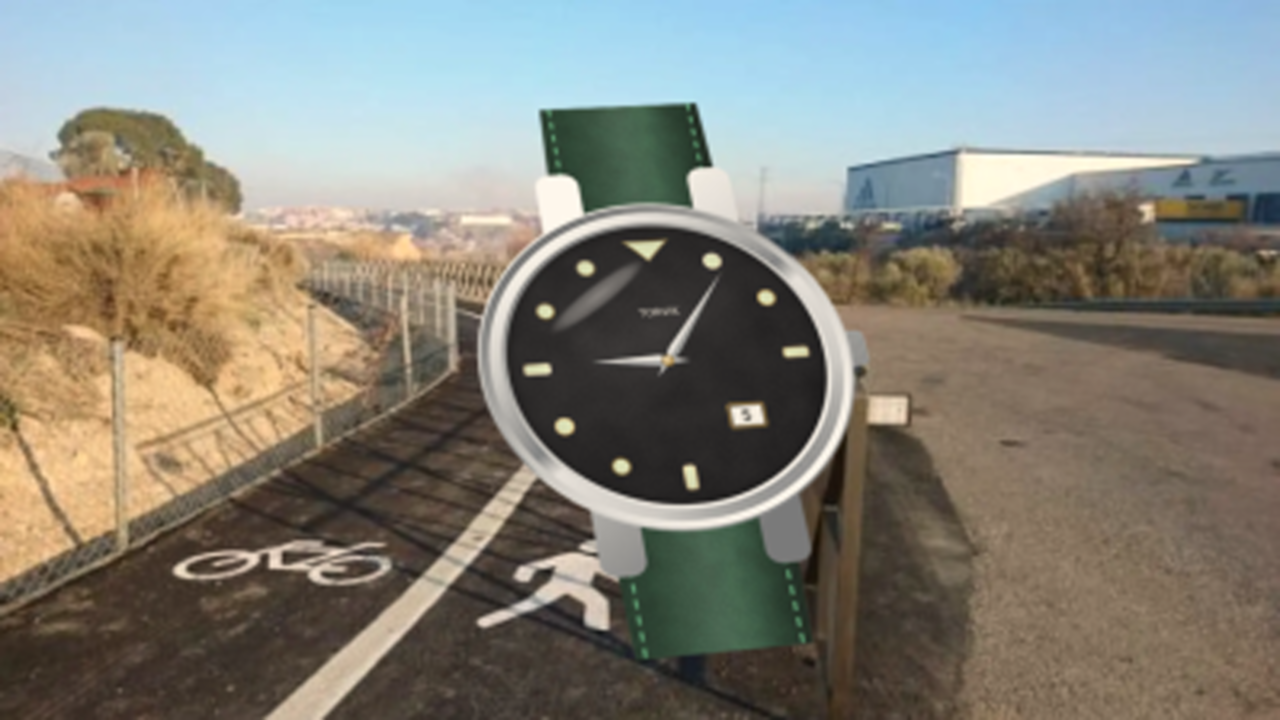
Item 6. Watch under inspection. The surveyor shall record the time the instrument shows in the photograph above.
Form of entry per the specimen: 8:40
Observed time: 9:06
